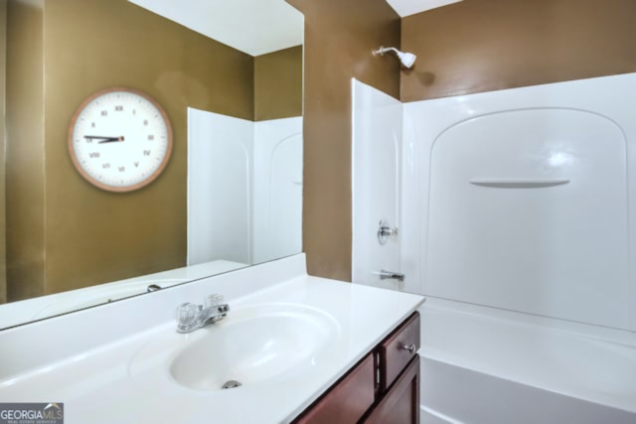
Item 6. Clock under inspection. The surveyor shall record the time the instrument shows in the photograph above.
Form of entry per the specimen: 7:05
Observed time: 8:46
